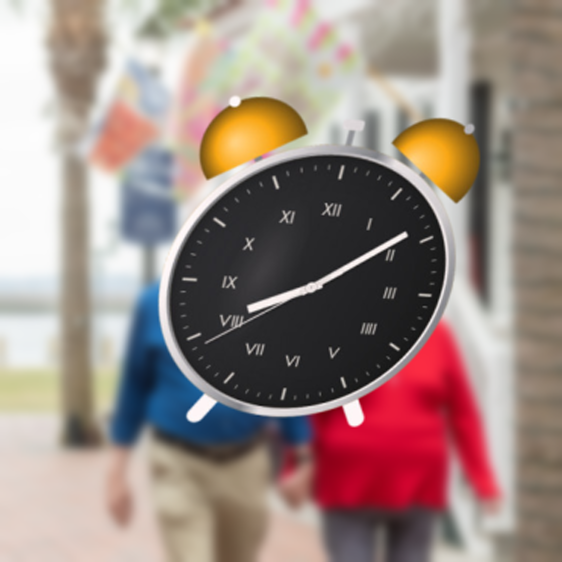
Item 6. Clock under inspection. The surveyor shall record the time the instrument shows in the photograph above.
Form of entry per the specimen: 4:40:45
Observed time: 8:08:39
